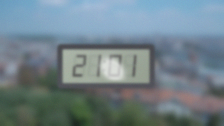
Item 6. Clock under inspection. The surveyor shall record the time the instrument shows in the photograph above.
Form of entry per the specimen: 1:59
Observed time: 21:01
